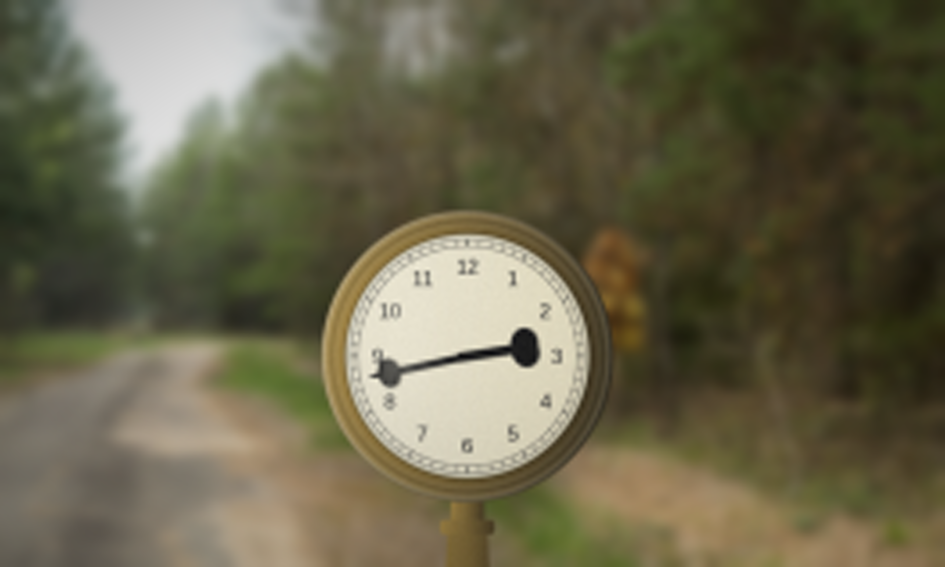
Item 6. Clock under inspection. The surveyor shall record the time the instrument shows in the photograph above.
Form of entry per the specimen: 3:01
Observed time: 2:43
